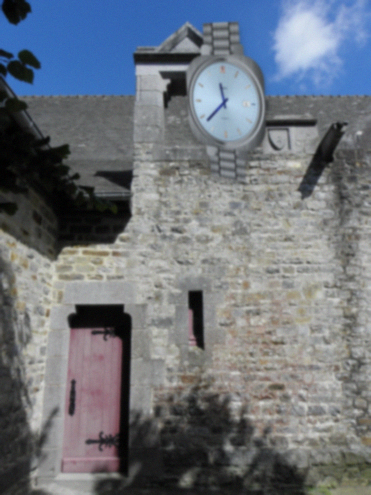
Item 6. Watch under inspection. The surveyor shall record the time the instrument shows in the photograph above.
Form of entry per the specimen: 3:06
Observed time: 11:38
